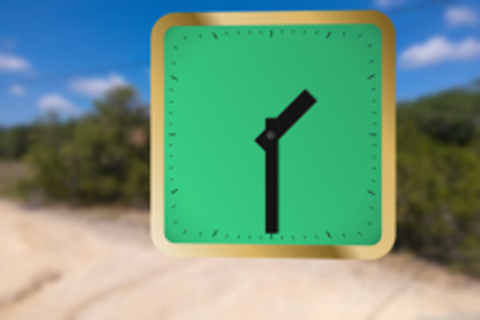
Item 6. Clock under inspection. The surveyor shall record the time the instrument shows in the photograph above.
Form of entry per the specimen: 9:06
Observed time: 1:30
